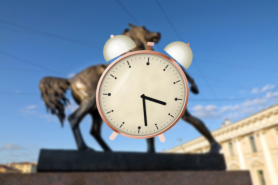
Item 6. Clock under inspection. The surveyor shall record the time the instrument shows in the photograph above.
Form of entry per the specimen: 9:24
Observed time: 3:28
